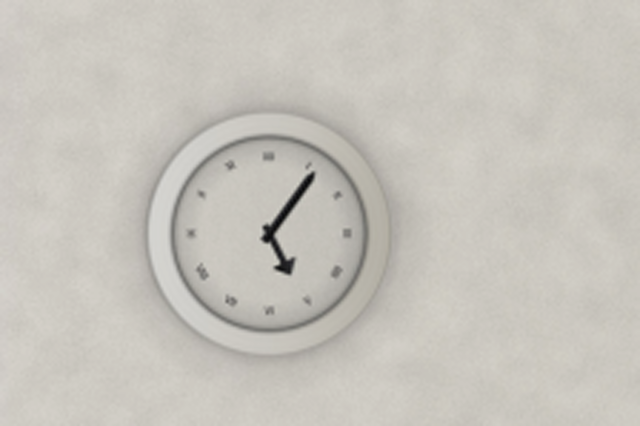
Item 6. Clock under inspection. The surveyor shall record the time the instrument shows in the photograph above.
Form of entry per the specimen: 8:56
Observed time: 5:06
